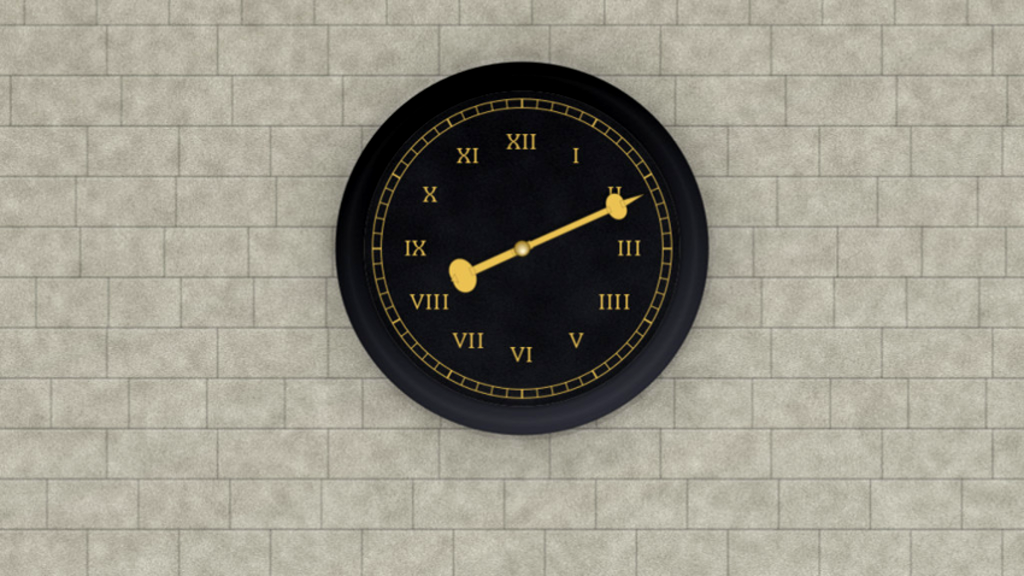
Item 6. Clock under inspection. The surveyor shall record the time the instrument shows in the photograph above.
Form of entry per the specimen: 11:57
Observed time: 8:11
